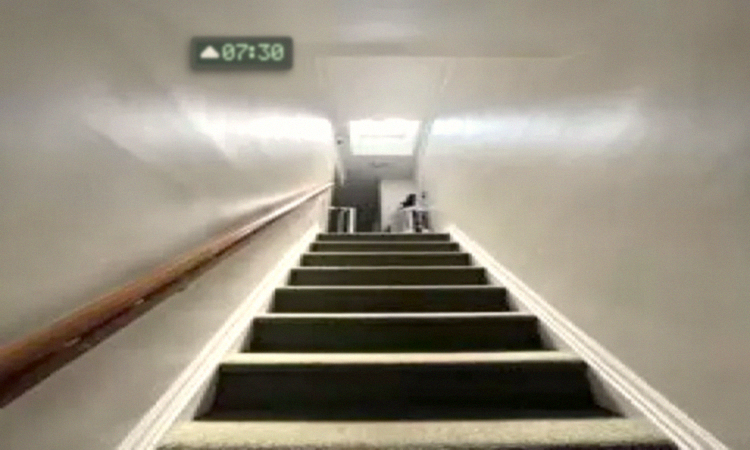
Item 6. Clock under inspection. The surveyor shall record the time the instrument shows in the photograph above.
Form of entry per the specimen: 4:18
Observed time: 7:30
